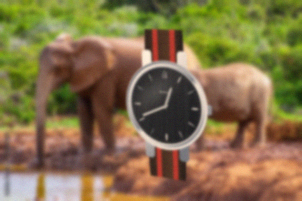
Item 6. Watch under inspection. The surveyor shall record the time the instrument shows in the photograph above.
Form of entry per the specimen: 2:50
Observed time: 12:41
